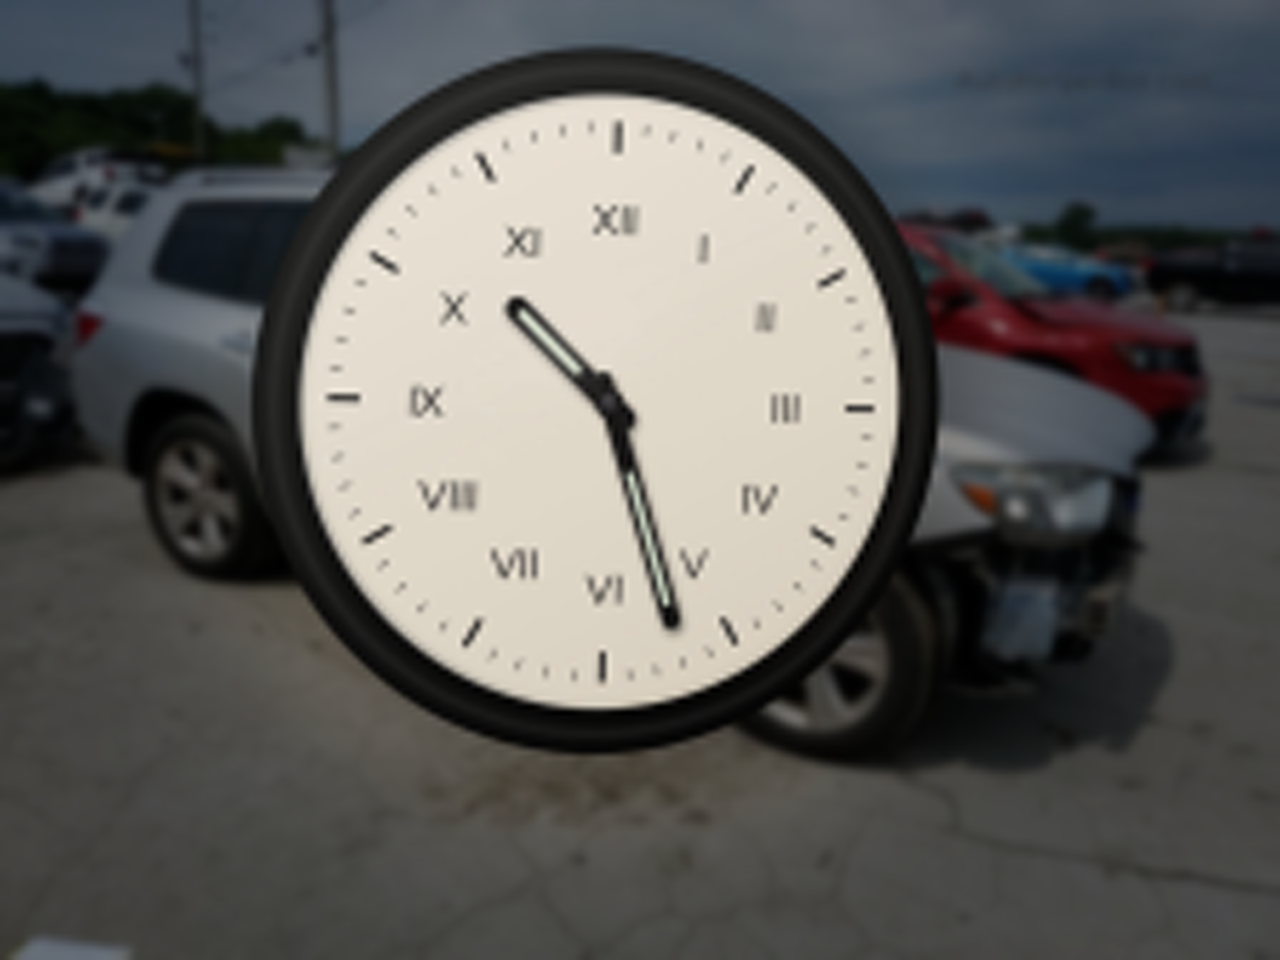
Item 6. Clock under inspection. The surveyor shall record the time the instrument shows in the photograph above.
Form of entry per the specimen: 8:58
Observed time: 10:27
